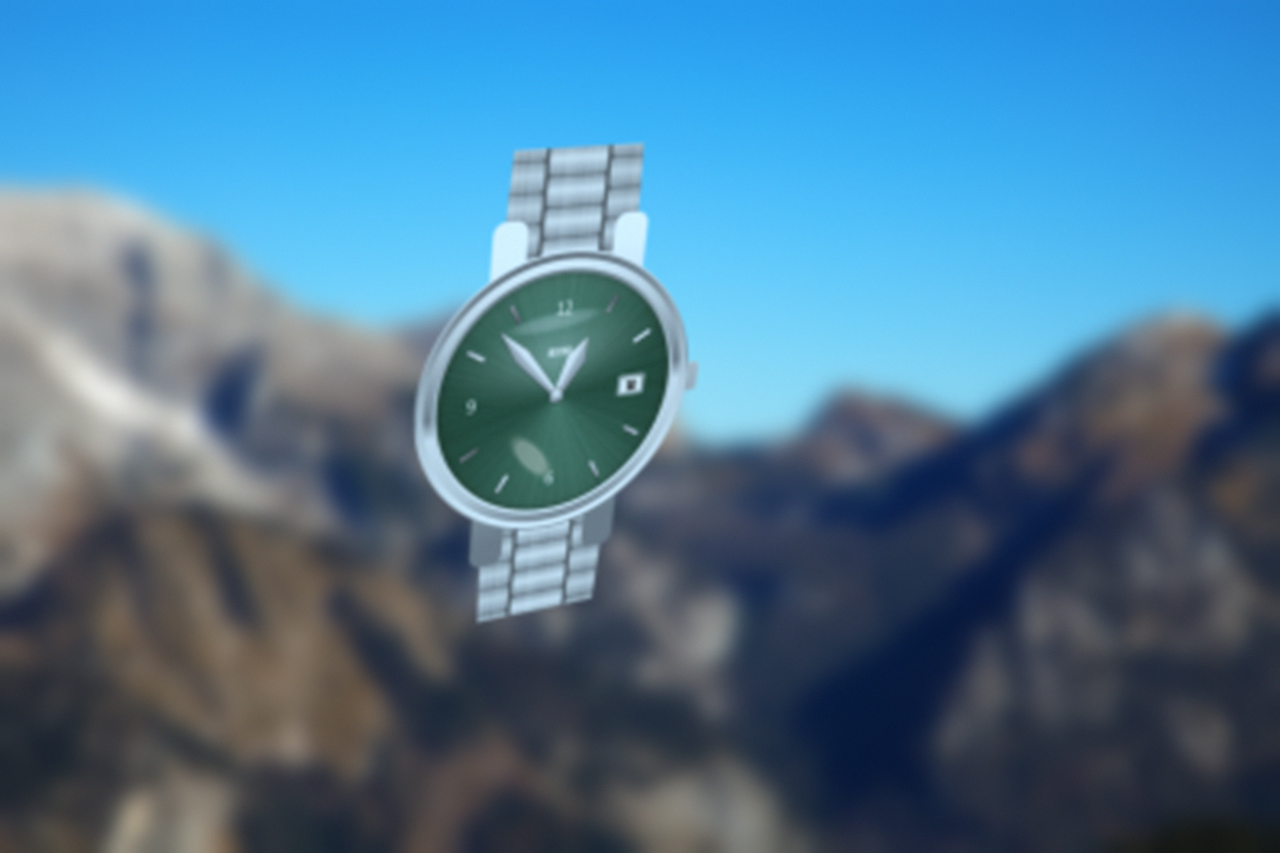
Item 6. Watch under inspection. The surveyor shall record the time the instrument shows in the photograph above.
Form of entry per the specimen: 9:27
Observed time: 12:53
